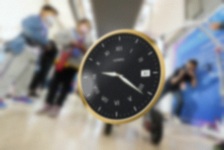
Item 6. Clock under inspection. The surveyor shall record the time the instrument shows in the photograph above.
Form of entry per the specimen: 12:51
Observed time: 9:21
